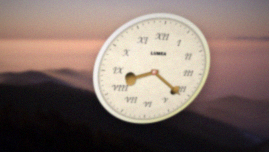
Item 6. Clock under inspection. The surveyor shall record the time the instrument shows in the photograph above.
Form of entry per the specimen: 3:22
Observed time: 8:21
